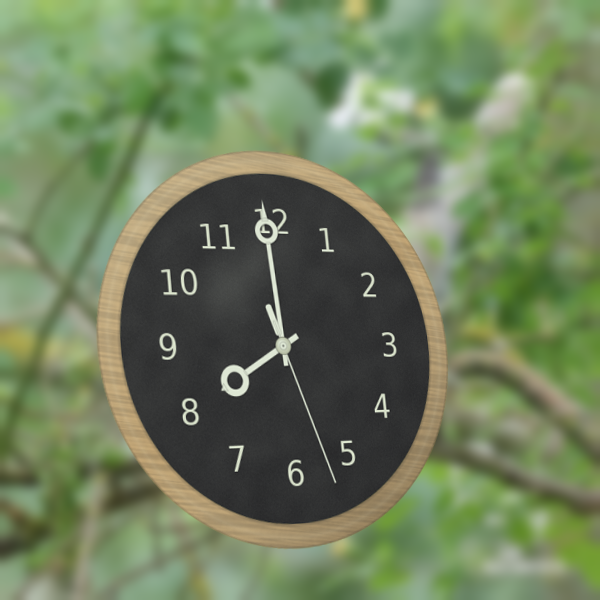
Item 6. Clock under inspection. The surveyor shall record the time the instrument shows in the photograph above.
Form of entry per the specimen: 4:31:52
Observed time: 7:59:27
